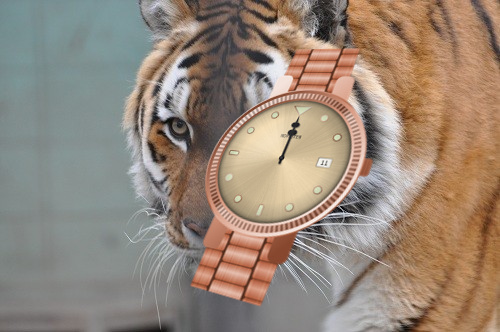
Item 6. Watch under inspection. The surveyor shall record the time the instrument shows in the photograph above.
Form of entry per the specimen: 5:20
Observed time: 12:00
